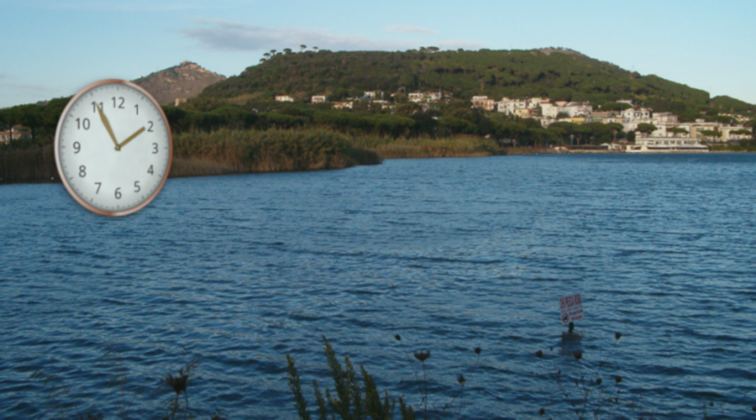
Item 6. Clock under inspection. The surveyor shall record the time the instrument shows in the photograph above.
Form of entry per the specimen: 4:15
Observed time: 1:55
